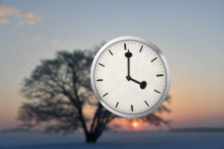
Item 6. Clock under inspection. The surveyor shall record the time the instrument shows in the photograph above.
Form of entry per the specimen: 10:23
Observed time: 4:01
